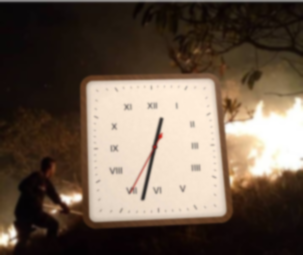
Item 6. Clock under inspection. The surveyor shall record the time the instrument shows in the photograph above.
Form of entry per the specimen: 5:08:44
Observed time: 12:32:35
